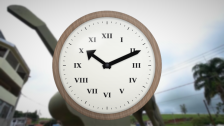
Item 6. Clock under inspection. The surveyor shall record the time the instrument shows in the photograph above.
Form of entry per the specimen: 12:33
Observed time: 10:11
